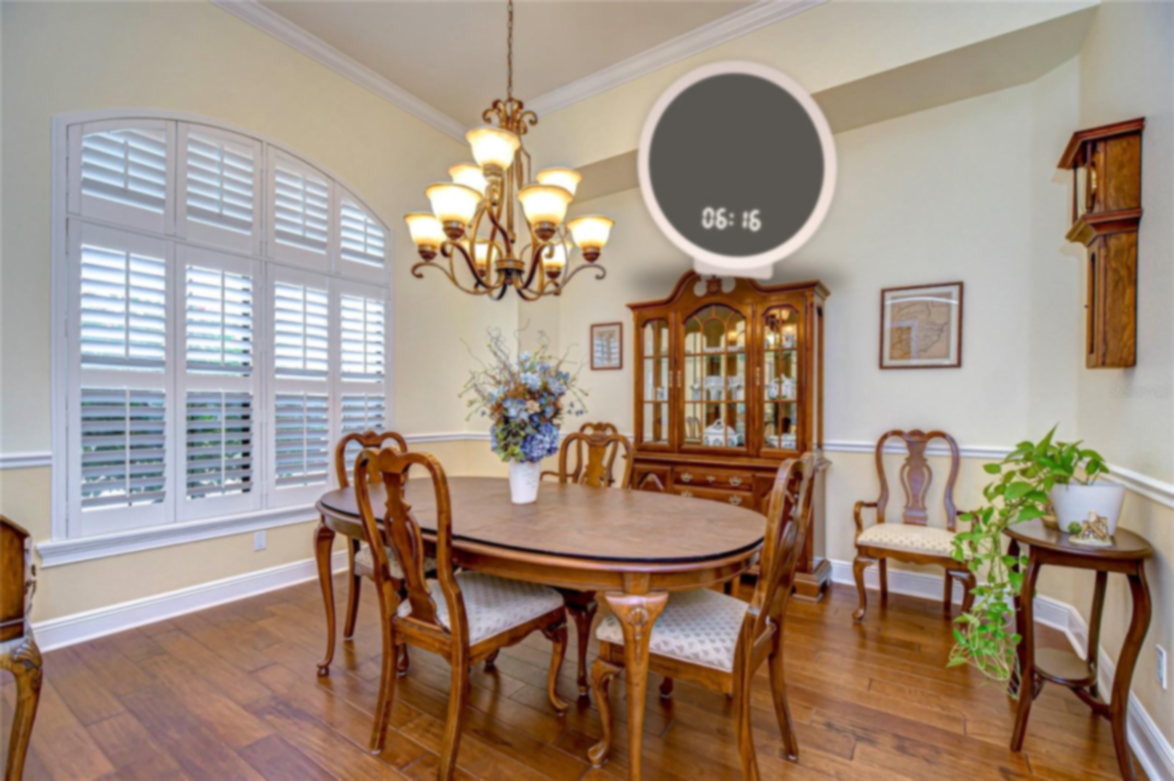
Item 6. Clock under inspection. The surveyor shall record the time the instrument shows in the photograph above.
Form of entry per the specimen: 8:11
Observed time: 6:16
